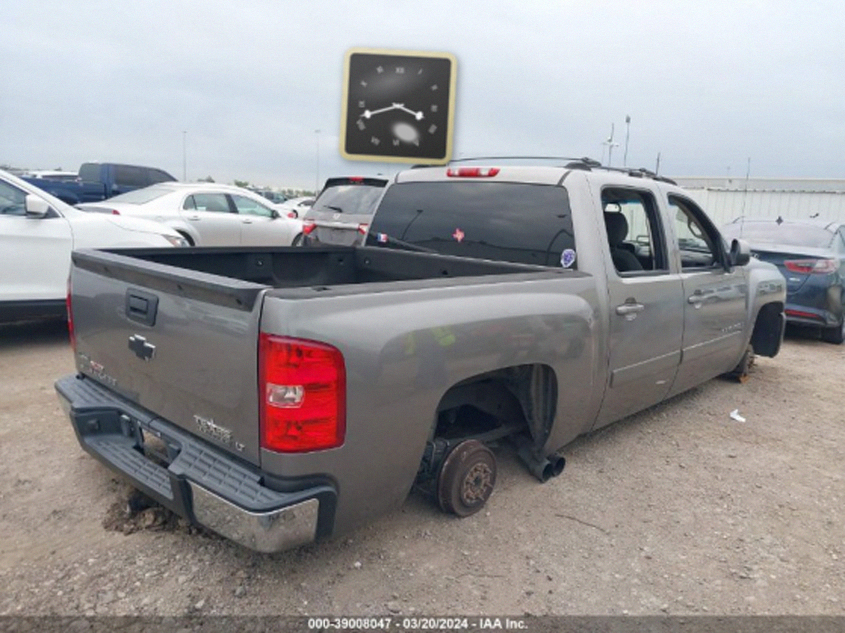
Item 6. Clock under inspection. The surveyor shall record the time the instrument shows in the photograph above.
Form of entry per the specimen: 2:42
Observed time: 3:42
